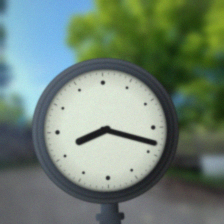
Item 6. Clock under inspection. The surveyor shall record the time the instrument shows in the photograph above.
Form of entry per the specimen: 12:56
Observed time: 8:18
